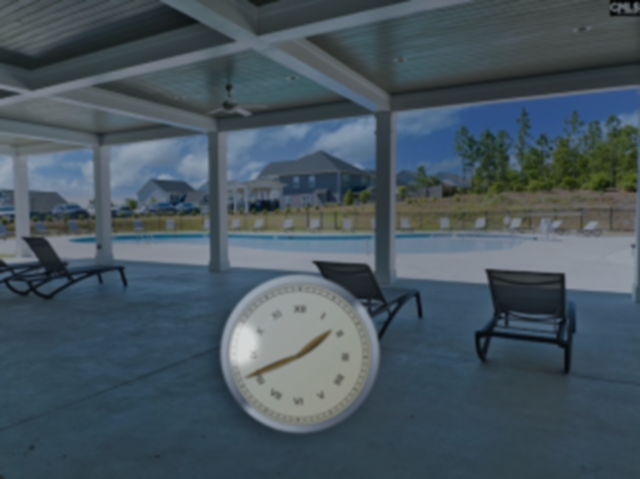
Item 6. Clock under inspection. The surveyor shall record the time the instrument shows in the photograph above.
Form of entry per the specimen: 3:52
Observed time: 1:41
